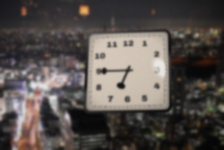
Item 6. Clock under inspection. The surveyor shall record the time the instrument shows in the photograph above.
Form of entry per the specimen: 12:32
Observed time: 6:45
